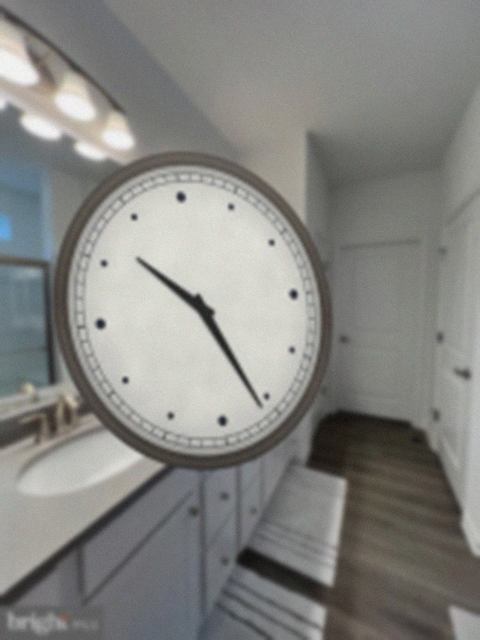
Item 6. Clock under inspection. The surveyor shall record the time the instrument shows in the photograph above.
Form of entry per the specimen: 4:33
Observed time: 10:26
